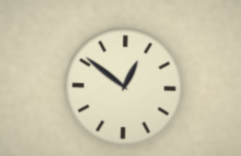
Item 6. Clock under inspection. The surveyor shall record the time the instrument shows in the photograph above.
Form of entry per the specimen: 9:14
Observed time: 12:51
